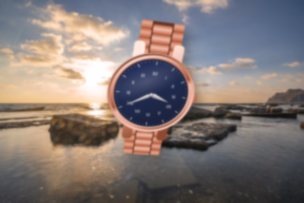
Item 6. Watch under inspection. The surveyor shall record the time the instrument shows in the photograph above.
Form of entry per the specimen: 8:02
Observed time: 3:40
